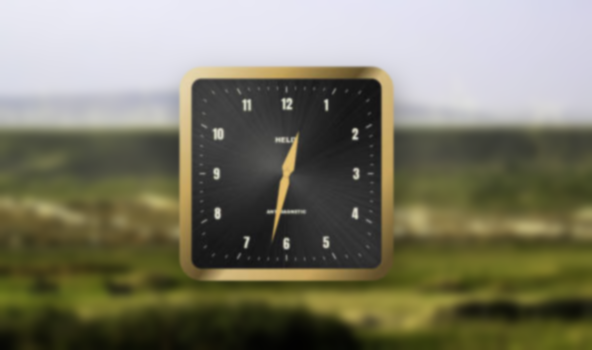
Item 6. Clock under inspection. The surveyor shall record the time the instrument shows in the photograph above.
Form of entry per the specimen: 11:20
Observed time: 12:32
